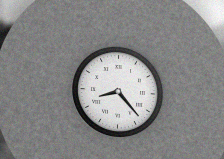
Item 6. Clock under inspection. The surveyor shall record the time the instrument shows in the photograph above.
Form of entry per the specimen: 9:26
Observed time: 8:23
